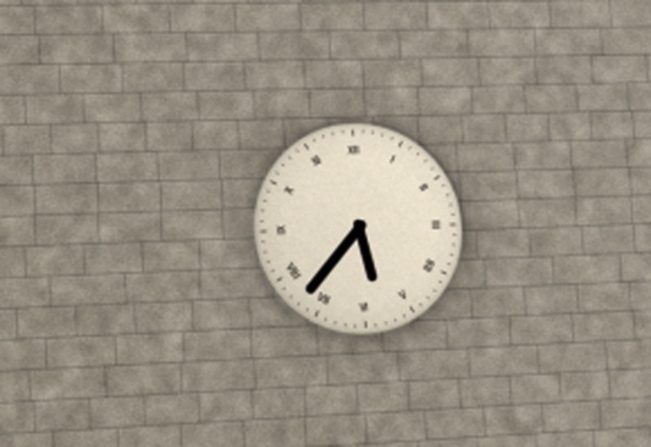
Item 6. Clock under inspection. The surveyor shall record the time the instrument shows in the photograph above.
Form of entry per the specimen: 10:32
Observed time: 5:37
